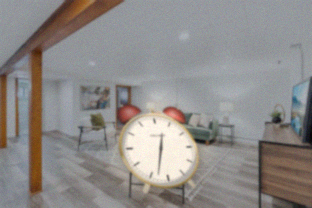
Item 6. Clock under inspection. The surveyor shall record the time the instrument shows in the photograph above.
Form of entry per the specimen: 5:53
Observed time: 12:33
